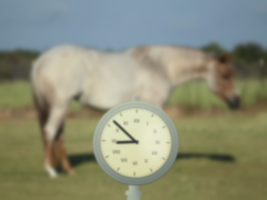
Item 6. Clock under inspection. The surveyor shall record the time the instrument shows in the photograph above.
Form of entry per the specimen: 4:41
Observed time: 8:52
